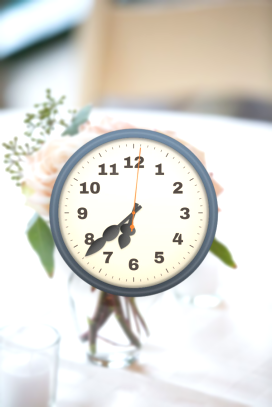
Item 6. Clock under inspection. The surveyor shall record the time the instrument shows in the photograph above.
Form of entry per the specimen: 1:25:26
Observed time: 6:38:01
